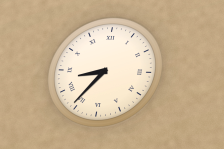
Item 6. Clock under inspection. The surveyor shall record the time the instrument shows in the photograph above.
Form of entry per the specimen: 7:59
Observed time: 8:36
